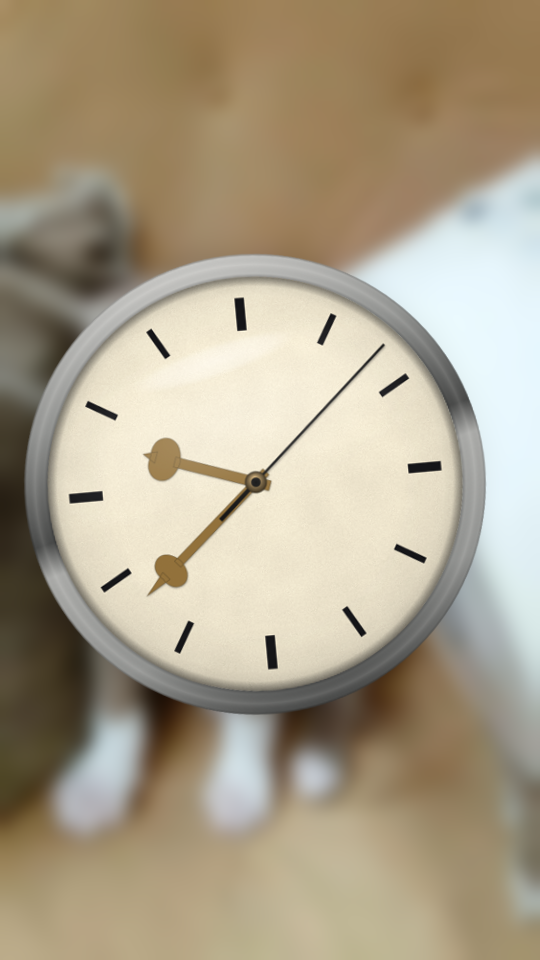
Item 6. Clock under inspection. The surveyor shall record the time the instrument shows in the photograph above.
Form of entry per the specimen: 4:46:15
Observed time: 9:38:08
